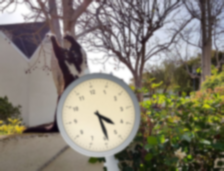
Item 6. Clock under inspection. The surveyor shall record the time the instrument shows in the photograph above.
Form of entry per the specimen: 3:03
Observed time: 4:29
